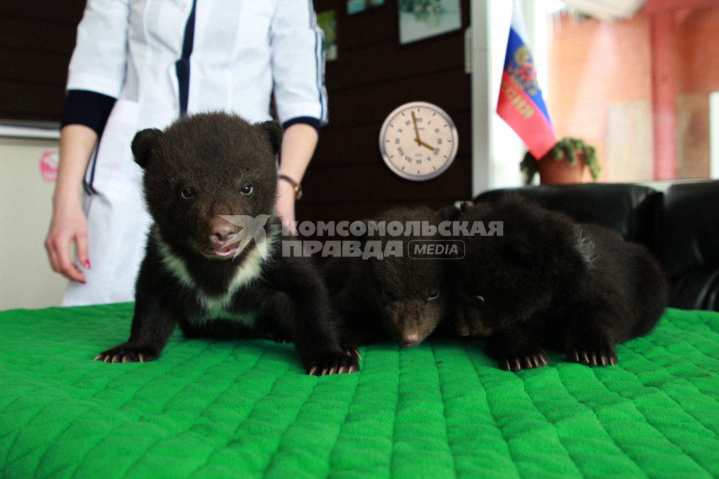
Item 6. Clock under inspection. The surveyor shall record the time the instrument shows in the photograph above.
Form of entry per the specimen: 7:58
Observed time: 3:58
